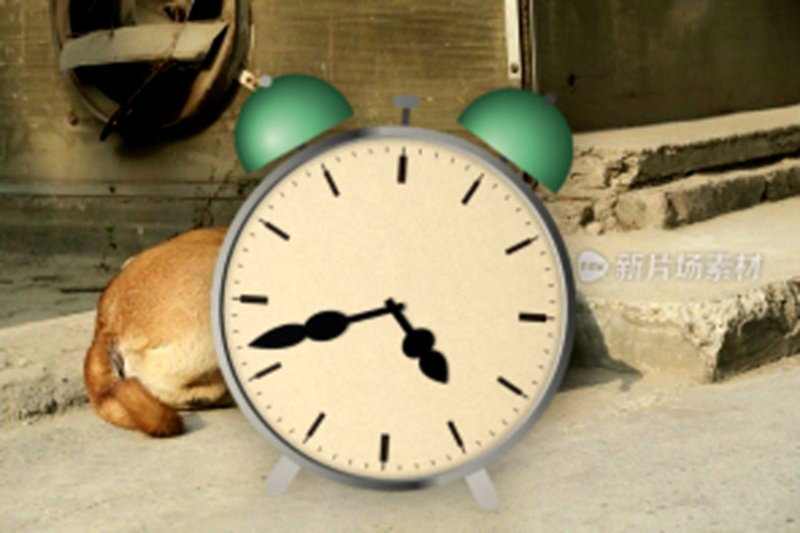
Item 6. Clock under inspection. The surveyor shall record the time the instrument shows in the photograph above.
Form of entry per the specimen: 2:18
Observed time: 4:42
